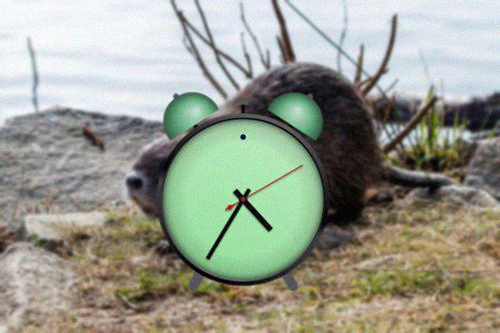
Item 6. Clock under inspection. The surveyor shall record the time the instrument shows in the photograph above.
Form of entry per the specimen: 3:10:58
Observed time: 4:35:10
